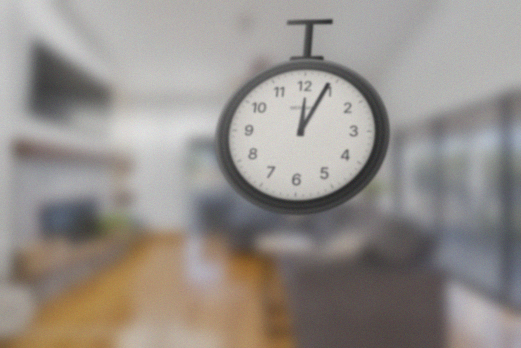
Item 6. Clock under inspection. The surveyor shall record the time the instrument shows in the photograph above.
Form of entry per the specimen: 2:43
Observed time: 12:04
